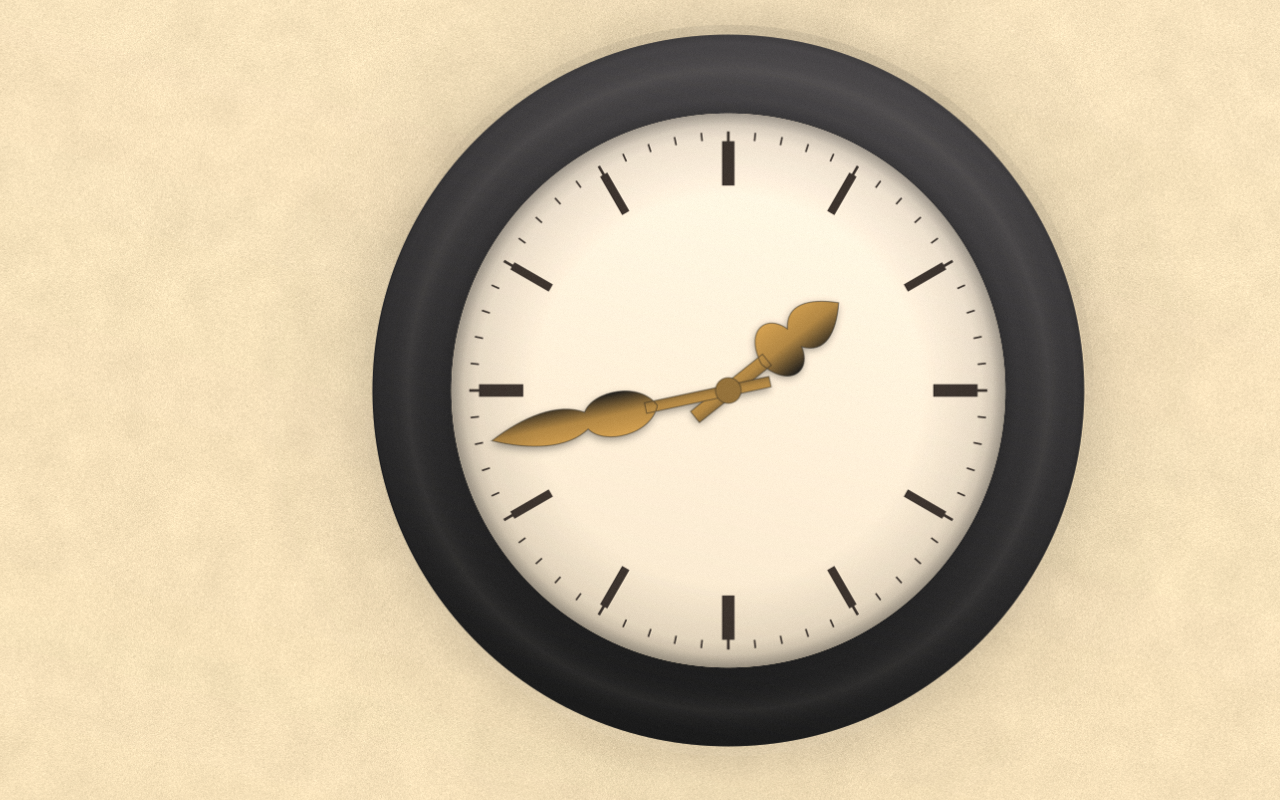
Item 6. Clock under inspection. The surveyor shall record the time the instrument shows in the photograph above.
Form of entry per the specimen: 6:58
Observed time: 1:43
